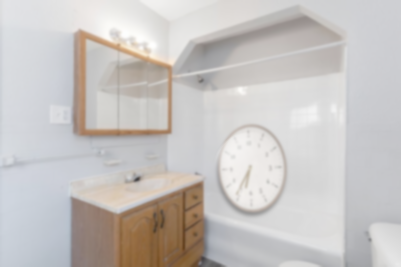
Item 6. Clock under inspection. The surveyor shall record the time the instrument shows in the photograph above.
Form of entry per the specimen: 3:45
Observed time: 6:36
